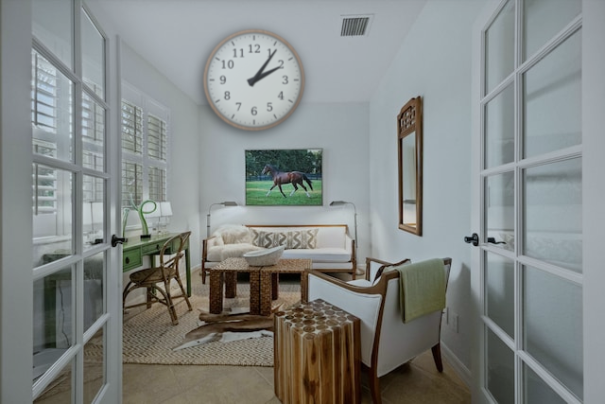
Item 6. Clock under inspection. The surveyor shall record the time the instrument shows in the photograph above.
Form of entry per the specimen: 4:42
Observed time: 2:06
